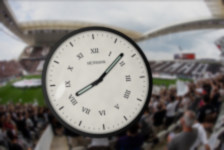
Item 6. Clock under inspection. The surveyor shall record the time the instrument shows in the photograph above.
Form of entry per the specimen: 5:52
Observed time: 8:08
